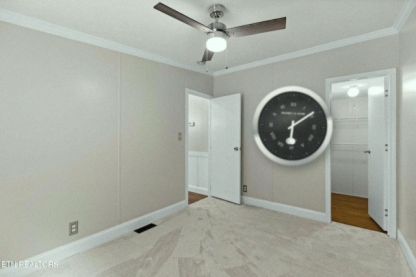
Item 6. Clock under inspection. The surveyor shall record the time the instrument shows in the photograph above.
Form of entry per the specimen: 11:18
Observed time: 6:09
